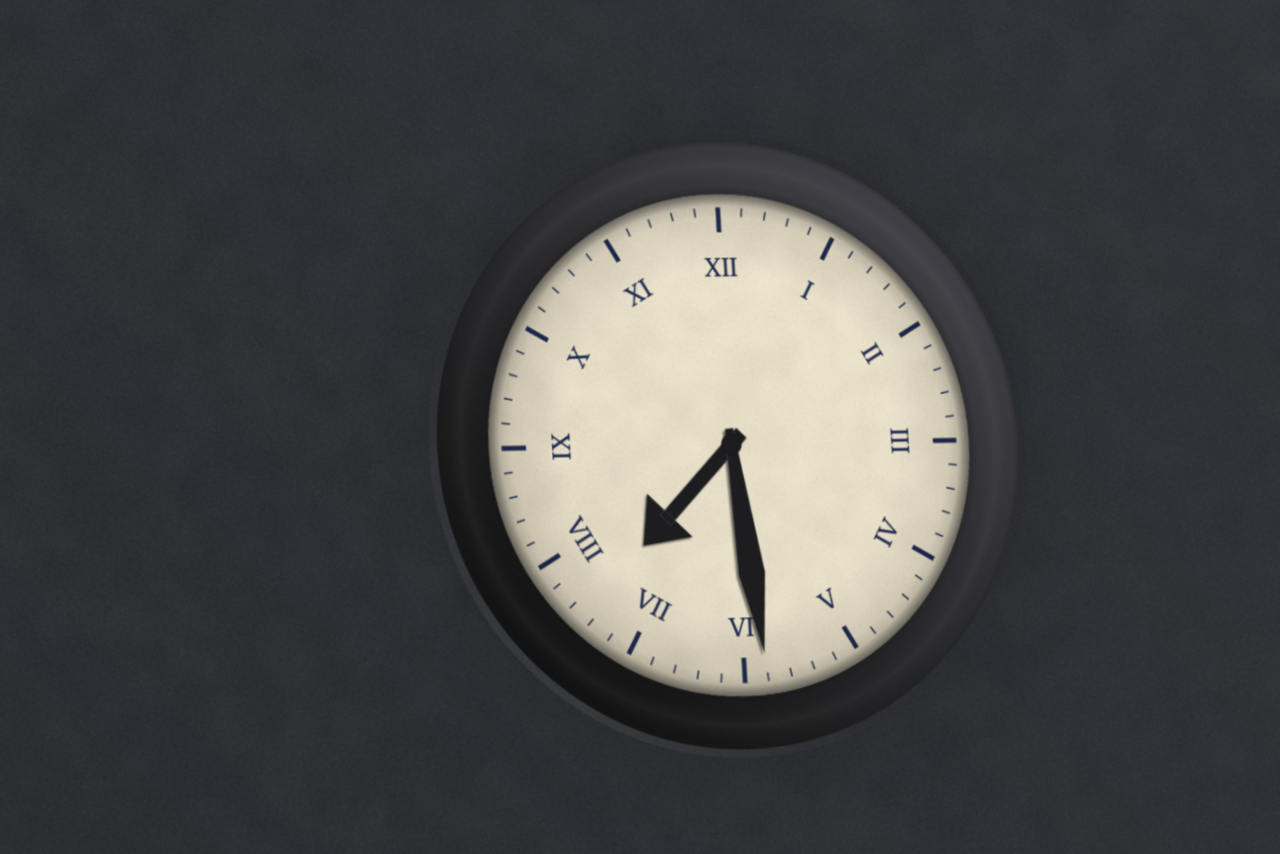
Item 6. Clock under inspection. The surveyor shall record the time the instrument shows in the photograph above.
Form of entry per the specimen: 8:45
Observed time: 7:29
